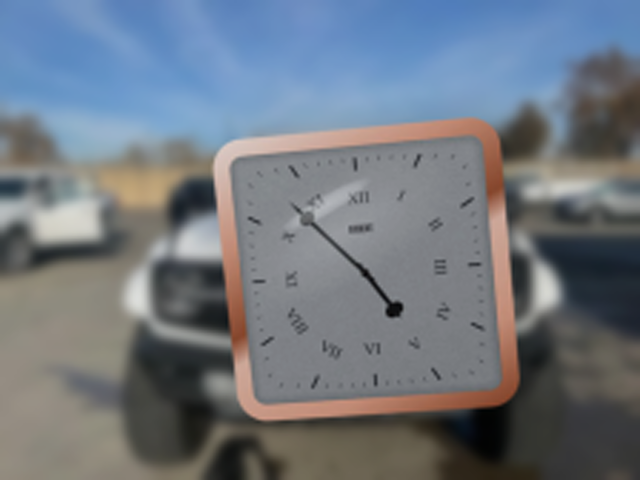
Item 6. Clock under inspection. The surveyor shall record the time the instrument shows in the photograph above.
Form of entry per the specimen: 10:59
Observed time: 4:53
